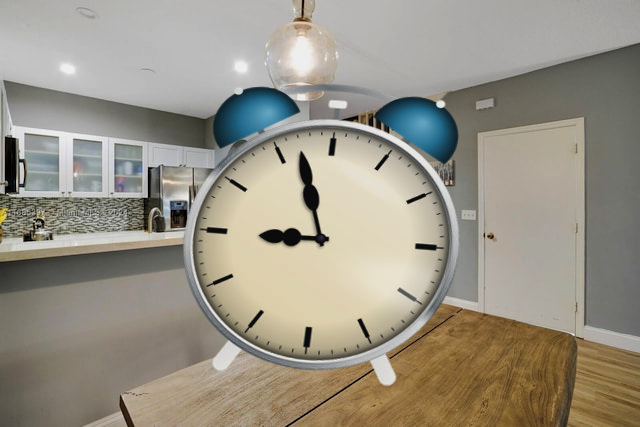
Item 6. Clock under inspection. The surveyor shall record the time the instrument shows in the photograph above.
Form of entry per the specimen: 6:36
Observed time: 8:57
